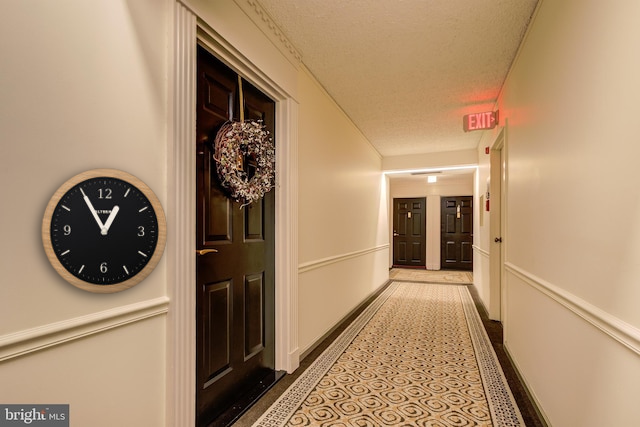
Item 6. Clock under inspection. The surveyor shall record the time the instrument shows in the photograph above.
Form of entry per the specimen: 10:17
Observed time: 12:55
